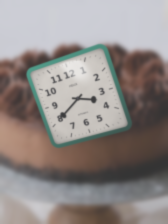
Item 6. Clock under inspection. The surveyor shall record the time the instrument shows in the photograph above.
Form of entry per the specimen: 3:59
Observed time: 3:40
